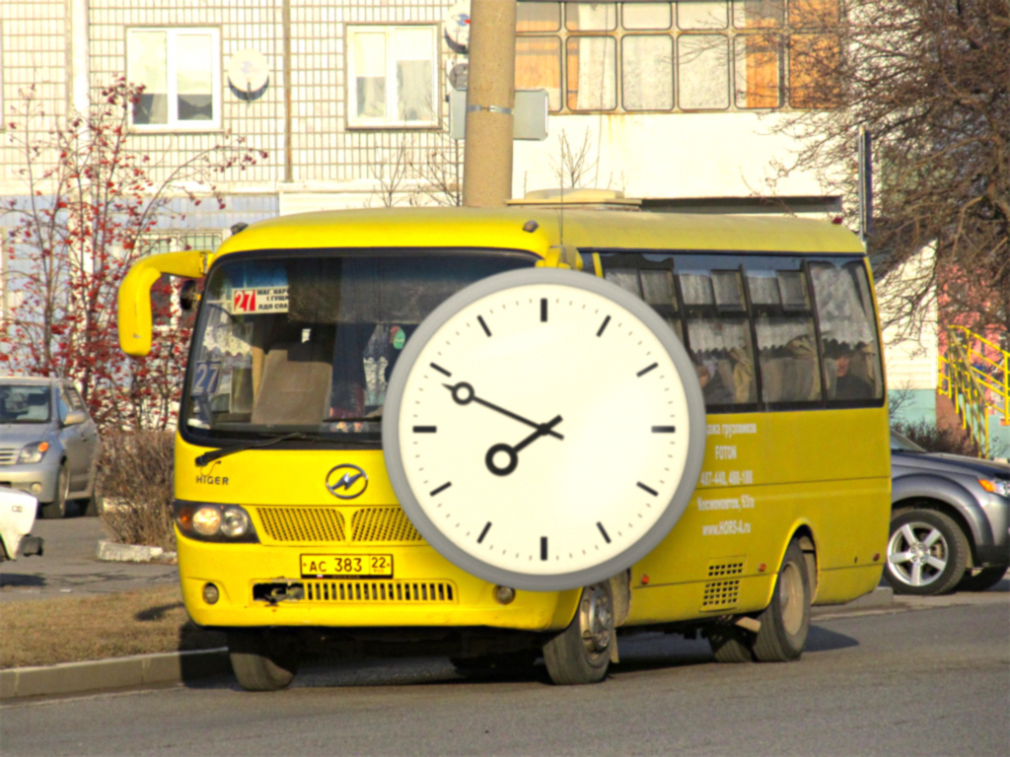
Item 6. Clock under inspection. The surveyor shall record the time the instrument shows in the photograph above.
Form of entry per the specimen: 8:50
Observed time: 7:49
